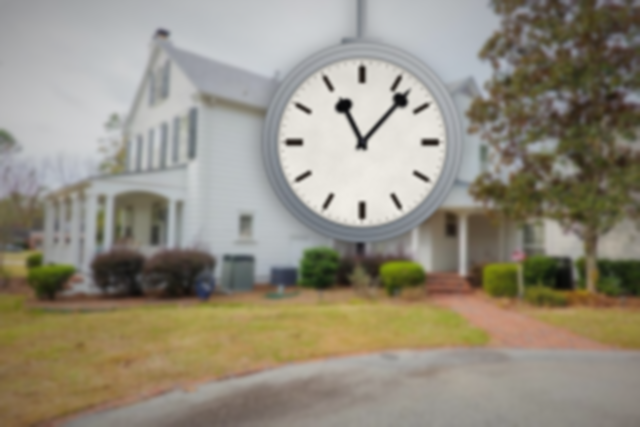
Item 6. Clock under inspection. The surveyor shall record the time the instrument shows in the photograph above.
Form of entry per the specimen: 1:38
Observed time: 11:07
